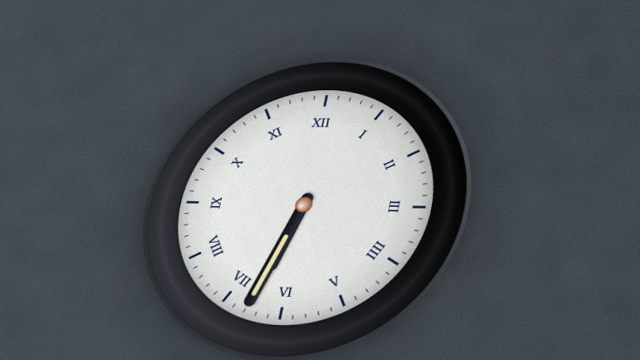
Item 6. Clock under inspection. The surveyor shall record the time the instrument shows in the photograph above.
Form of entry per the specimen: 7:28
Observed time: 6:33
